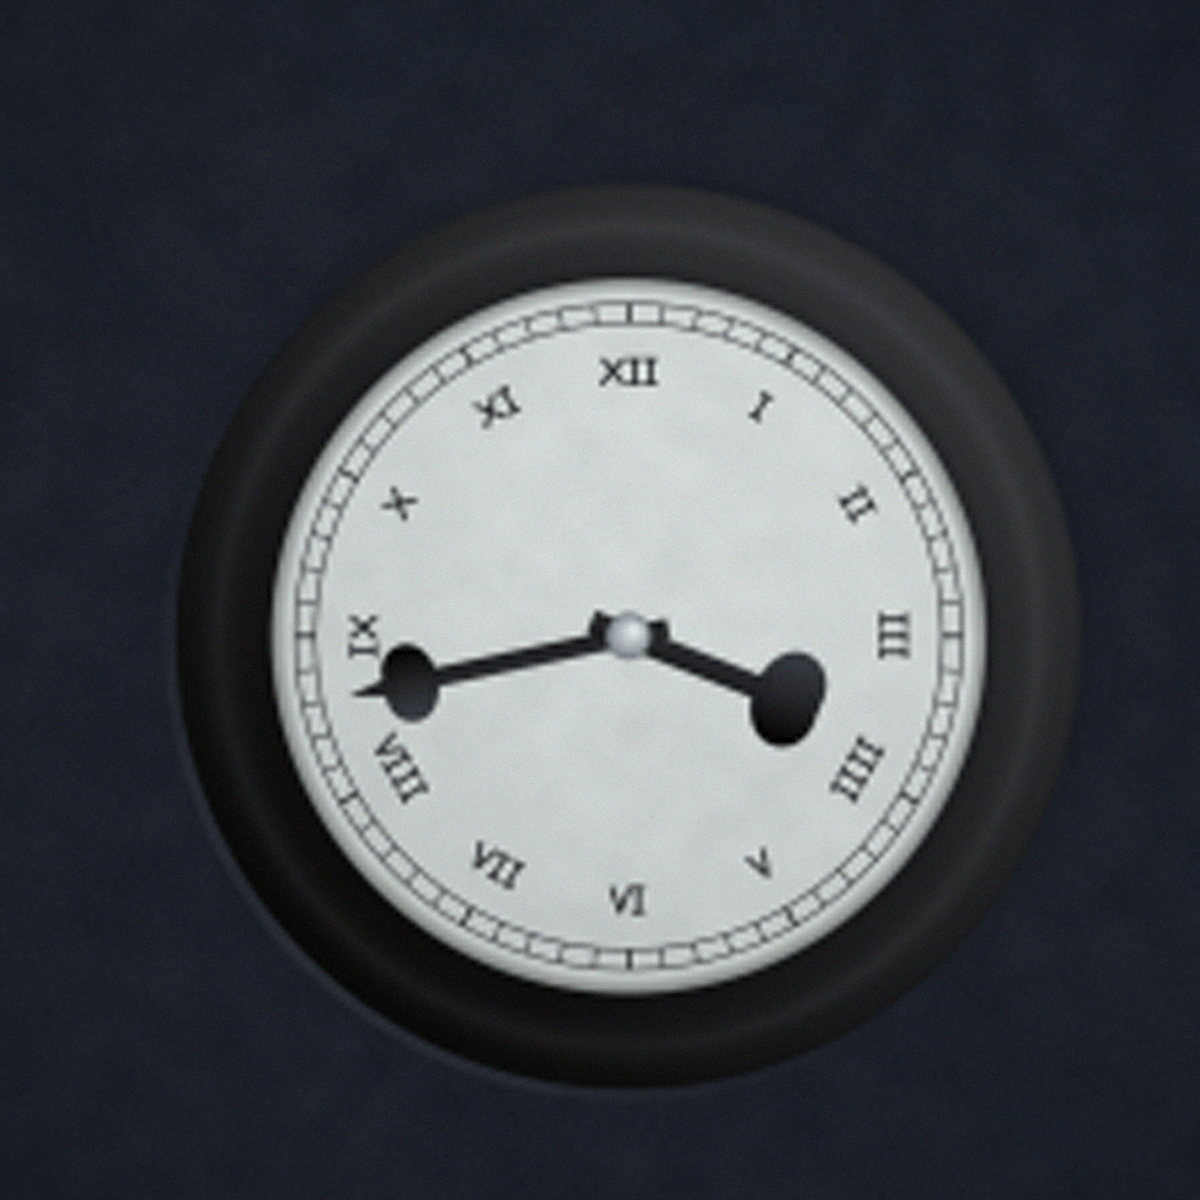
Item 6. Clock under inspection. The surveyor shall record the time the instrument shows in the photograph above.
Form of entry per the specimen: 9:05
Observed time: 3:43
